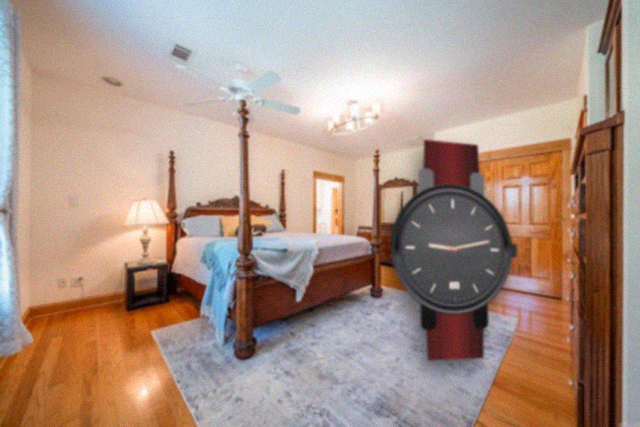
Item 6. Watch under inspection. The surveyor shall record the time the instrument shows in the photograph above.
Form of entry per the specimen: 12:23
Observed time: 9:13
